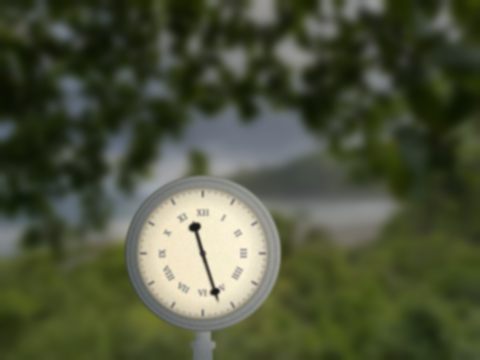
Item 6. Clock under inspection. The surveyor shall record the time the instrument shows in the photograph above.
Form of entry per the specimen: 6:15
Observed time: 11:27
